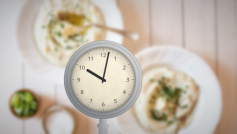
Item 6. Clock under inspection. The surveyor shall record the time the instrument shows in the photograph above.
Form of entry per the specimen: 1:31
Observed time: 10:02
